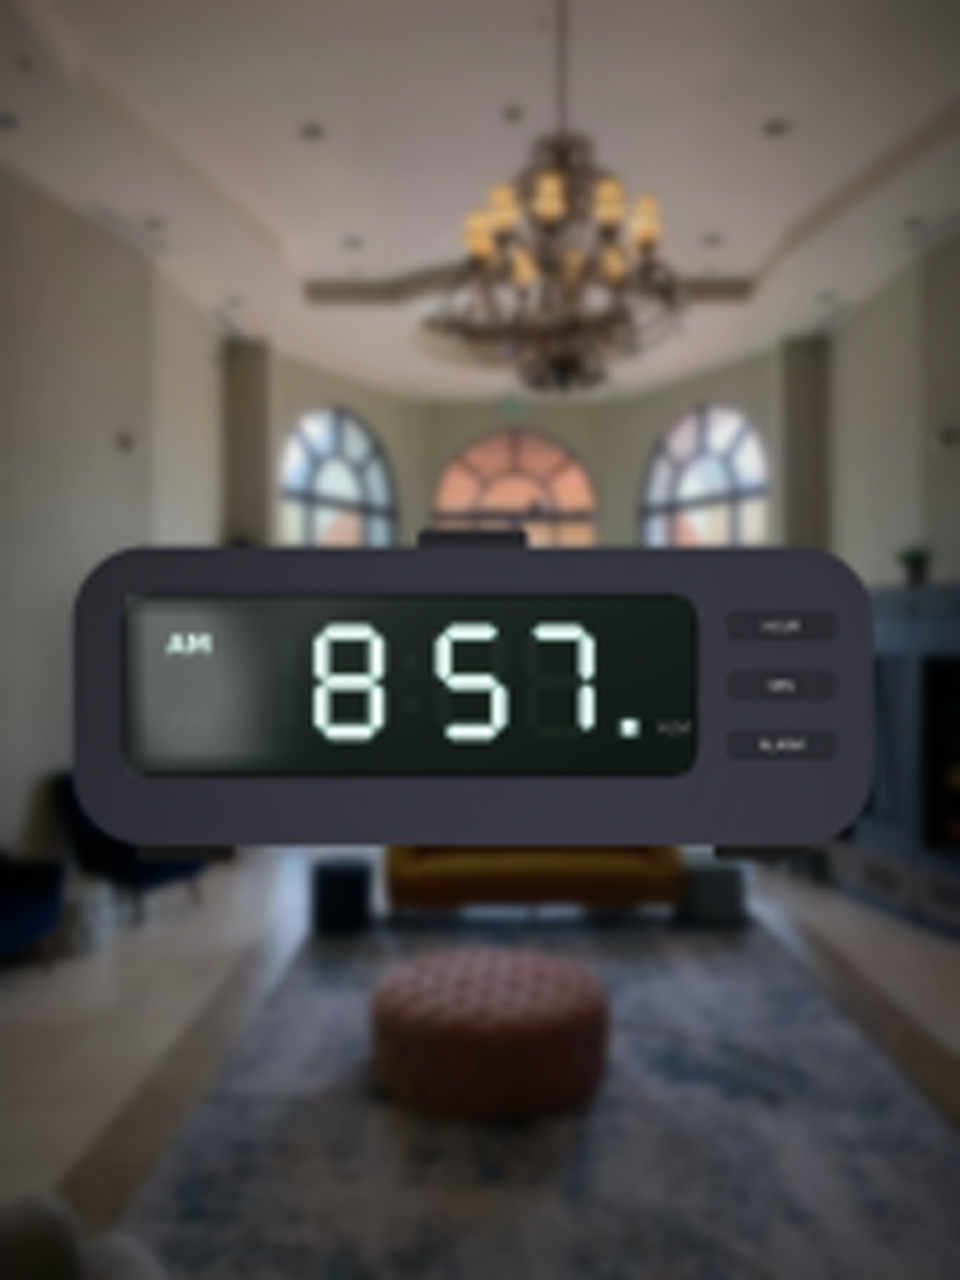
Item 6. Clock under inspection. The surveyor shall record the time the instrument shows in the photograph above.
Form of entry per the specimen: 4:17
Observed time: 8:57
